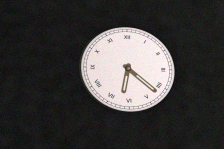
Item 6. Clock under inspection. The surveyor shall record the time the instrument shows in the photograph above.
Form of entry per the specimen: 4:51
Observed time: 6:22
